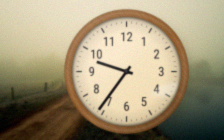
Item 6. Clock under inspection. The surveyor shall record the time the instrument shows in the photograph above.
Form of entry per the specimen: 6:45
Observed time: 9:36
